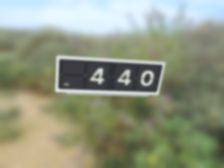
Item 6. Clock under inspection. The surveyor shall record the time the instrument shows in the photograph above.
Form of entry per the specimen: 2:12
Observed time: 4:40
